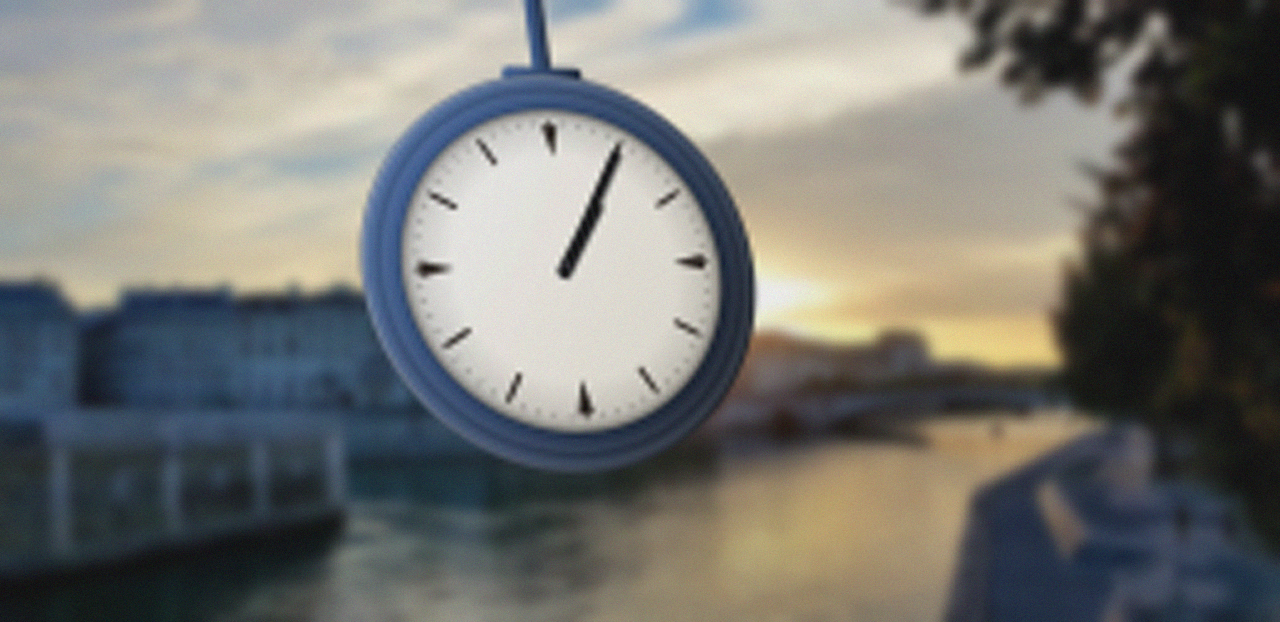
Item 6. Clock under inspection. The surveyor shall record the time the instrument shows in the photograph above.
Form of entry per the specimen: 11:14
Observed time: 1:05
